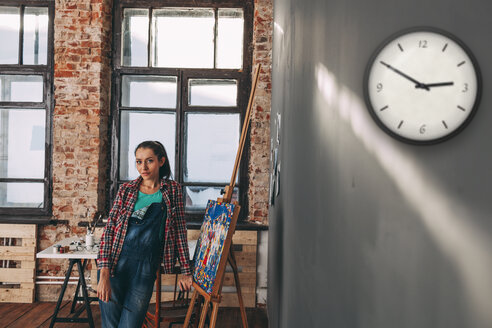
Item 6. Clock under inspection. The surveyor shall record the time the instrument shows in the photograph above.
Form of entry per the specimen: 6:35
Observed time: 2:50
